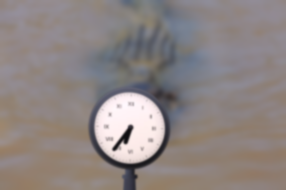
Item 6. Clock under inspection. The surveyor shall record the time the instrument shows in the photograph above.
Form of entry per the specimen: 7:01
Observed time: 6:36
